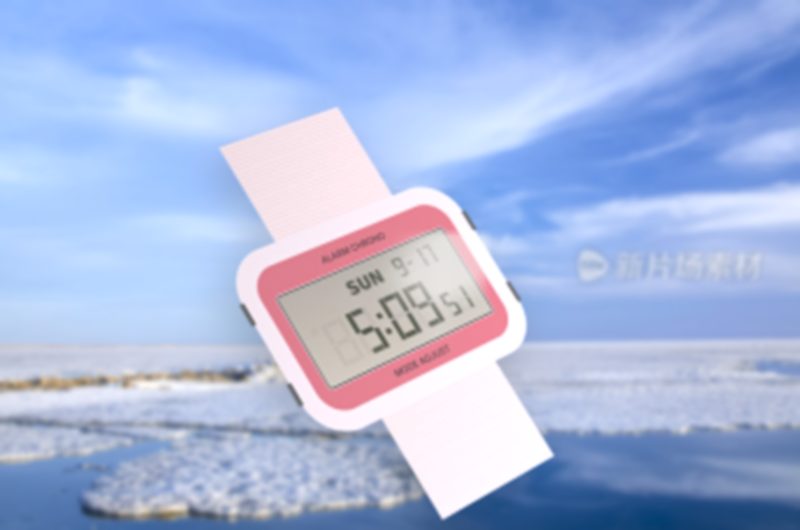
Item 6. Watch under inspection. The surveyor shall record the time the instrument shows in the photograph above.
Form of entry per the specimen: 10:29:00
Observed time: 5:09:51
